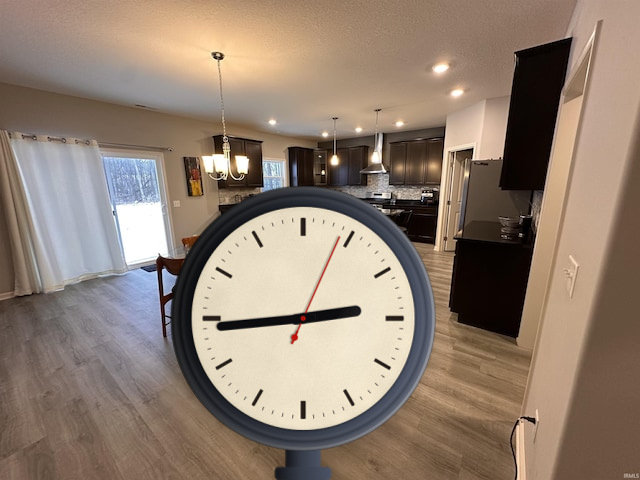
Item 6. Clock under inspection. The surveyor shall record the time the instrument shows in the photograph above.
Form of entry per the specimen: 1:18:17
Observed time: 2:44:04
